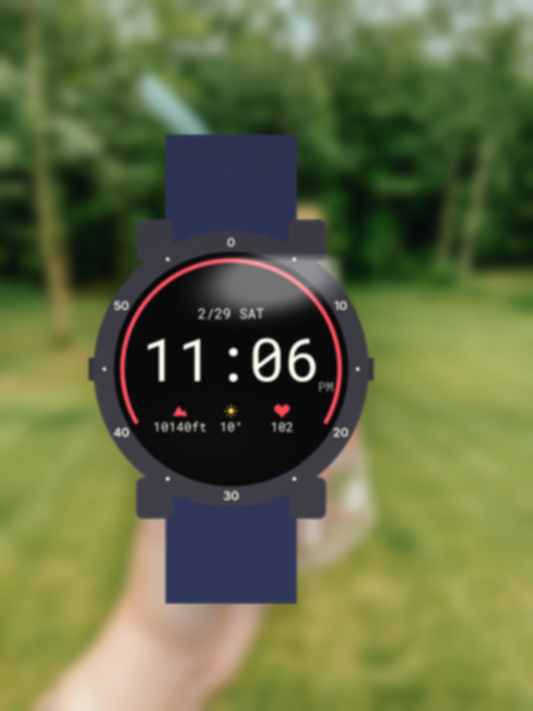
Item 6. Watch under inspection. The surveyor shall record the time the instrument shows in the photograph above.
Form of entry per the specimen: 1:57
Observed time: 11:06
